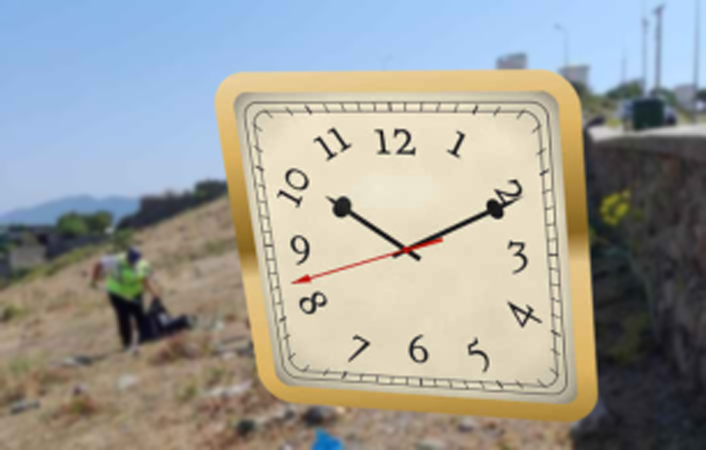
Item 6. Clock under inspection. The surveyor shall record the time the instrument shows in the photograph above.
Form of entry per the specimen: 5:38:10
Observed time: 10:10:42
